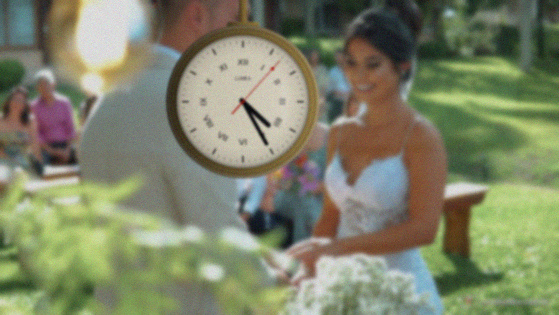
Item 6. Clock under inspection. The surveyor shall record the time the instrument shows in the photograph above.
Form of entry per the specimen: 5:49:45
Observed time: 4:25:07
